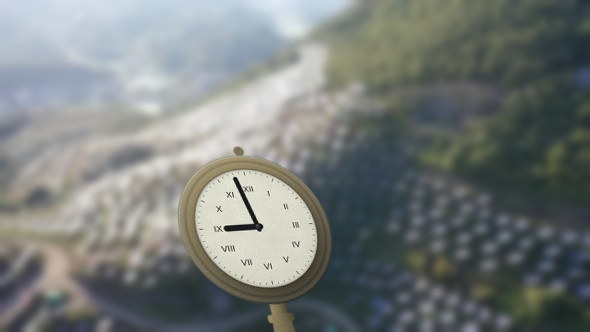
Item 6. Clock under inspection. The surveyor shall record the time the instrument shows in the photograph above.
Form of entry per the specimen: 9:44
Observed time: 8:58
